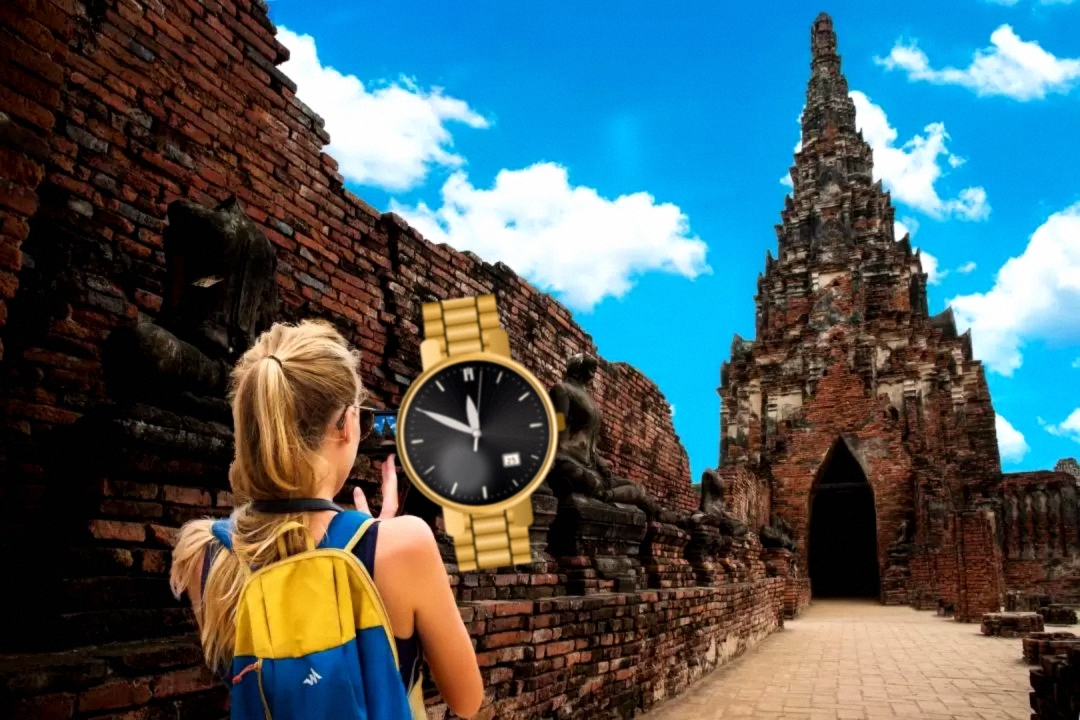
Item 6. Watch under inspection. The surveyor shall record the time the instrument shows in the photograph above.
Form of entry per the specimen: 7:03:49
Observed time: 11:50:02
